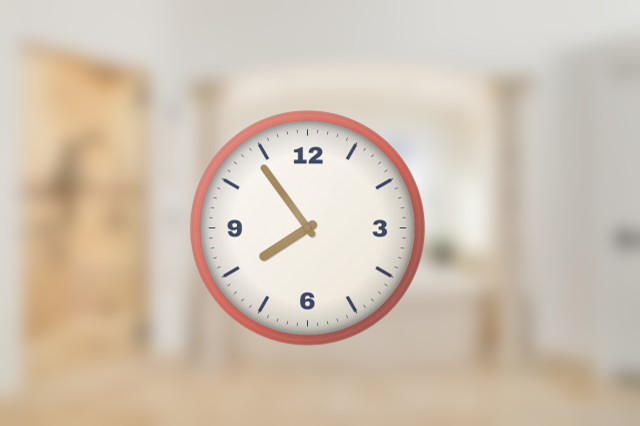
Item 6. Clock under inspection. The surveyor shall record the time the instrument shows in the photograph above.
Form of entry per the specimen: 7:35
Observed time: 7:54
